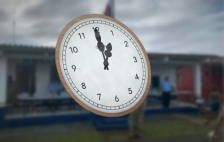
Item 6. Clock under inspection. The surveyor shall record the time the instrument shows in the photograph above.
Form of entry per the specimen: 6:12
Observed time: 1:00
